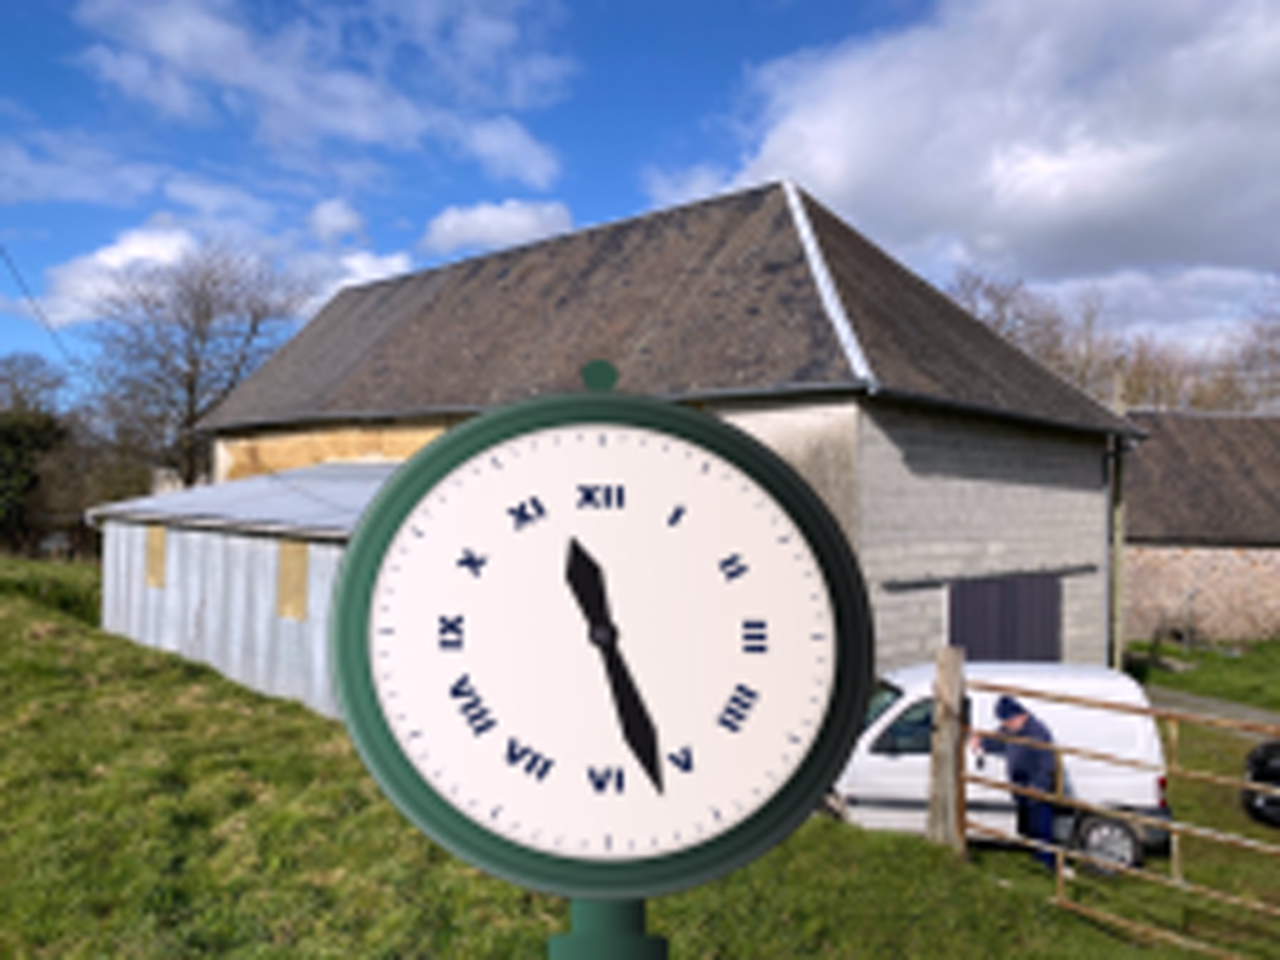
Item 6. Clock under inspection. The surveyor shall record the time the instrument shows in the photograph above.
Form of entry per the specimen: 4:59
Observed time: 11:27
